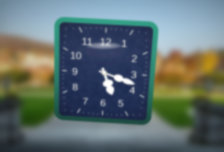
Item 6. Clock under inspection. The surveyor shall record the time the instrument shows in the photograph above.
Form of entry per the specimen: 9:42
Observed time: 5:18
